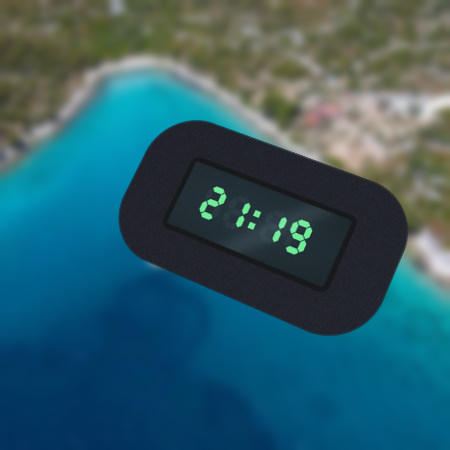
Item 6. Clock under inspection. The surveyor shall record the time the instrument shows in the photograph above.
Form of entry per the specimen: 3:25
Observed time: 21:19
